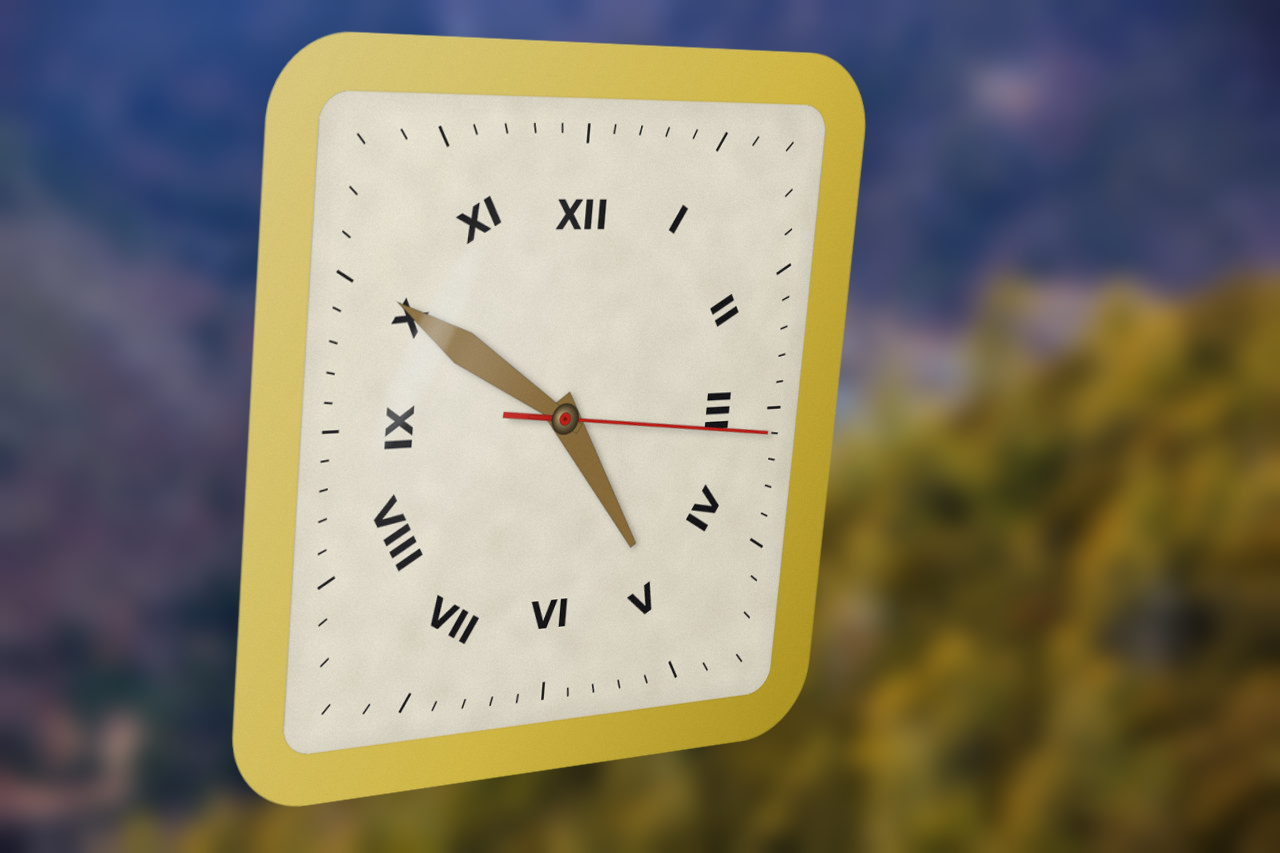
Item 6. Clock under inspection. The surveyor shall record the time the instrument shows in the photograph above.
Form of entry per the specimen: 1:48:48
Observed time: 4:50:16
